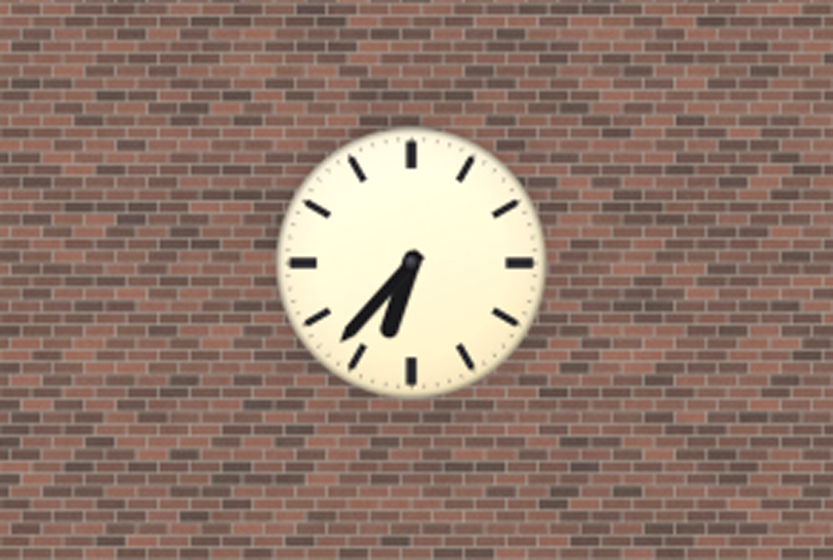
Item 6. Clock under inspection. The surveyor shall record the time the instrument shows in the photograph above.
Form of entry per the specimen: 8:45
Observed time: 6:37
